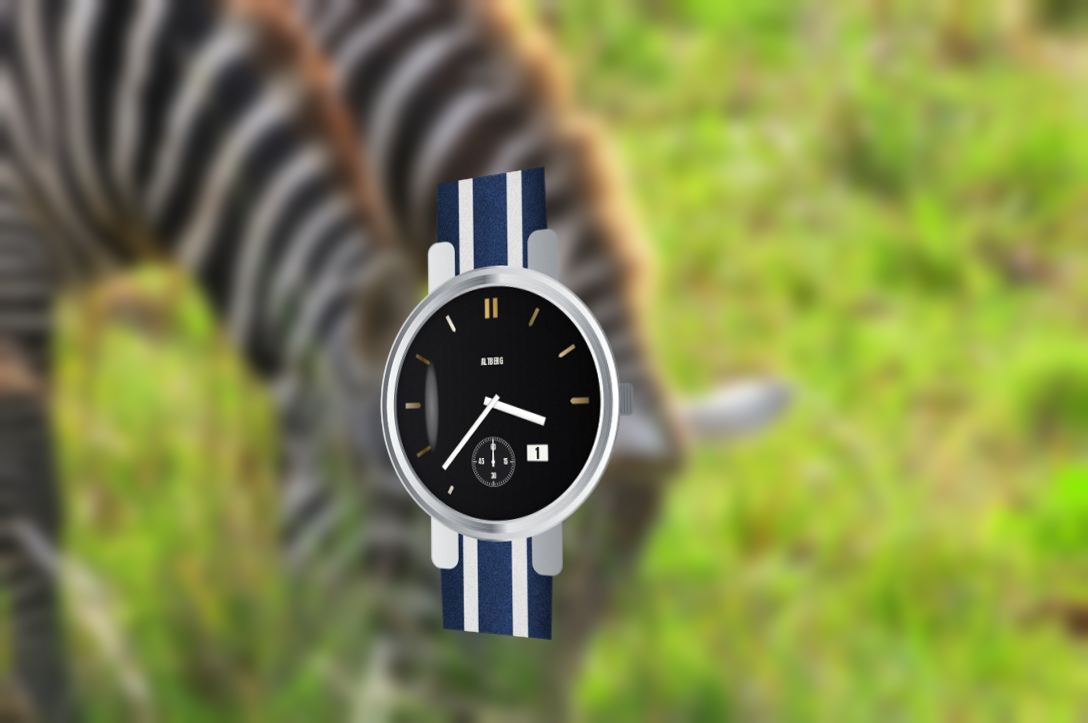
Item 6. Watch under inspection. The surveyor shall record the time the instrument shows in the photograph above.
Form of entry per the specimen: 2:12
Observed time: 3:37
